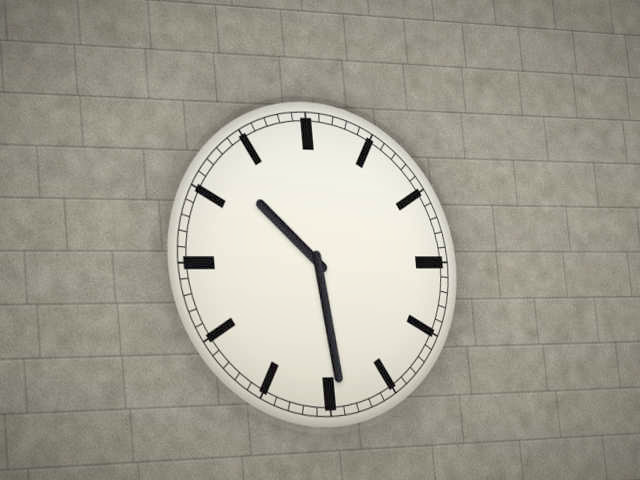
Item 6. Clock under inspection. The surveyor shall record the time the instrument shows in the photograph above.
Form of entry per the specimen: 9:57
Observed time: 10:29
